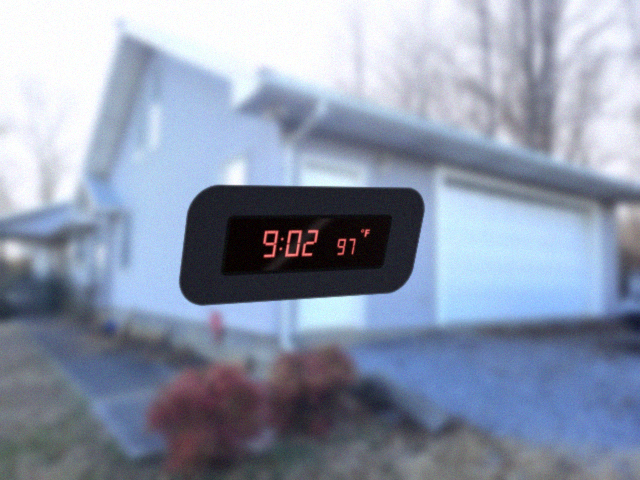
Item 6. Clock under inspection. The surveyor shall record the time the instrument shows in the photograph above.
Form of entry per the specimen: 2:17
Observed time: 9:02
